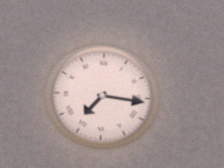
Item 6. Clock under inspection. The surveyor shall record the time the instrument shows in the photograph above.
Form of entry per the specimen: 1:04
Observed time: 7:16
